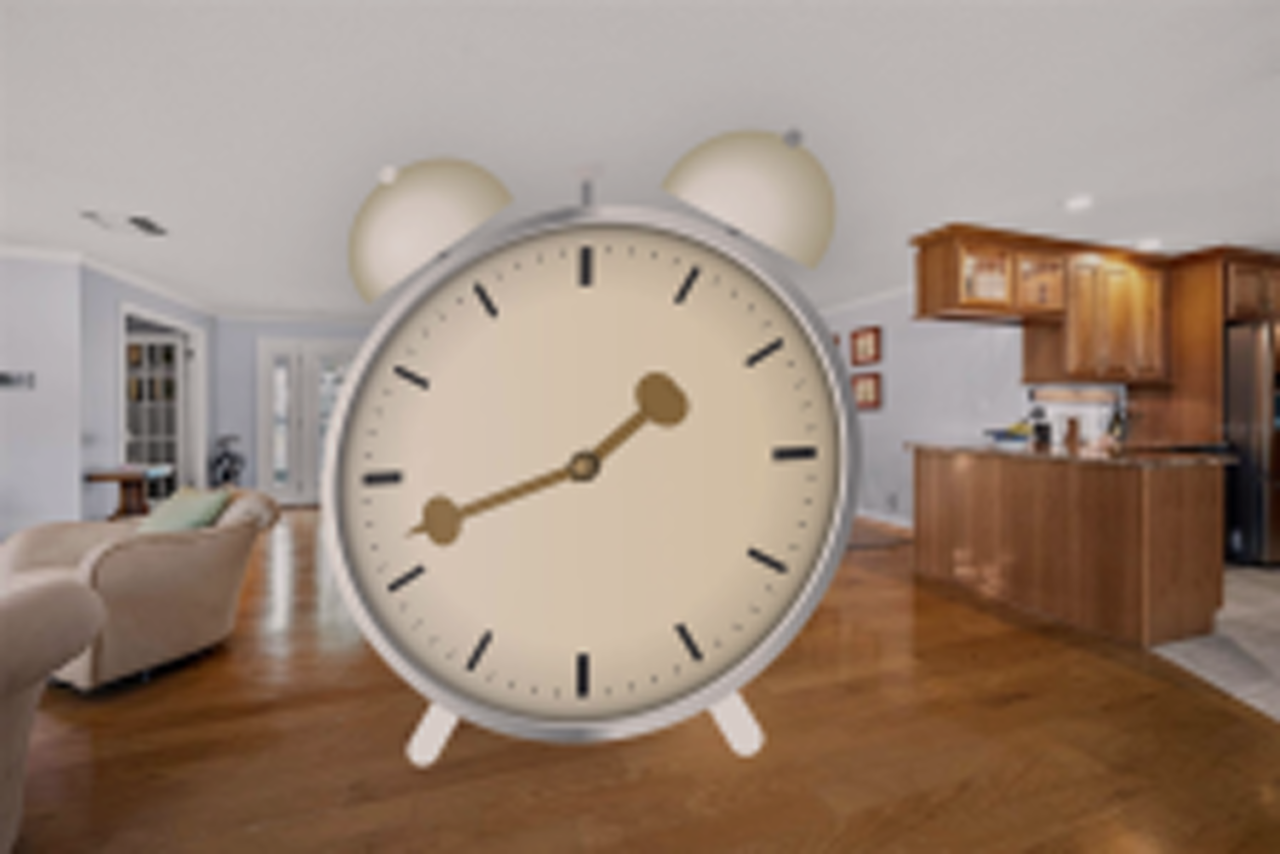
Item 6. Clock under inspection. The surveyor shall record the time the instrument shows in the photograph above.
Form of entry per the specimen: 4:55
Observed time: 1:42
